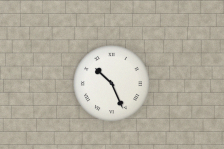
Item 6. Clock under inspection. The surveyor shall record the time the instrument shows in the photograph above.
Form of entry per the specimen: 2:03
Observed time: 10:26
